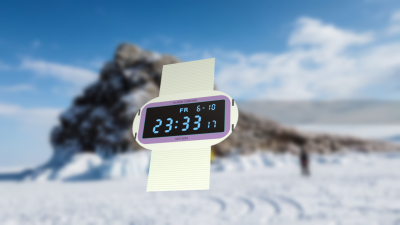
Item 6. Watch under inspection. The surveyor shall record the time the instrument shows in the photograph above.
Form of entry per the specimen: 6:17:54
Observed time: 23:33:17
